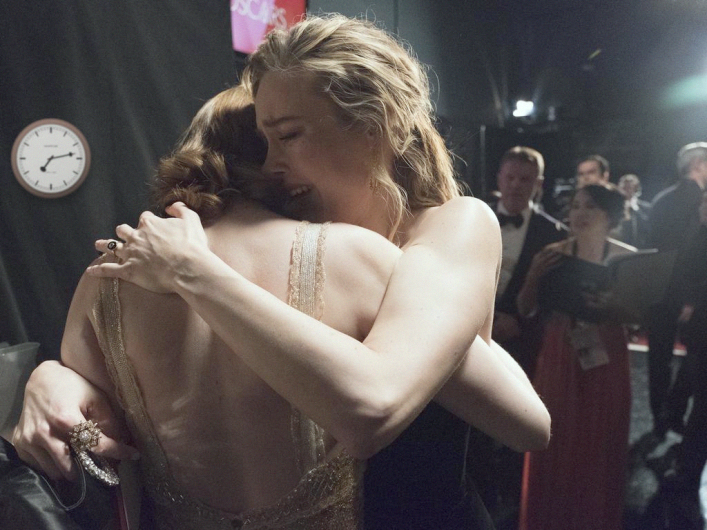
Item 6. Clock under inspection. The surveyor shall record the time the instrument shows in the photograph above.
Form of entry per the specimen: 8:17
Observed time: 7:13
